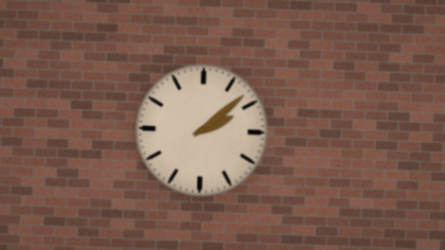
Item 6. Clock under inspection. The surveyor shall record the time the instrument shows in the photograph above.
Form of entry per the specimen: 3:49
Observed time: 2:08
